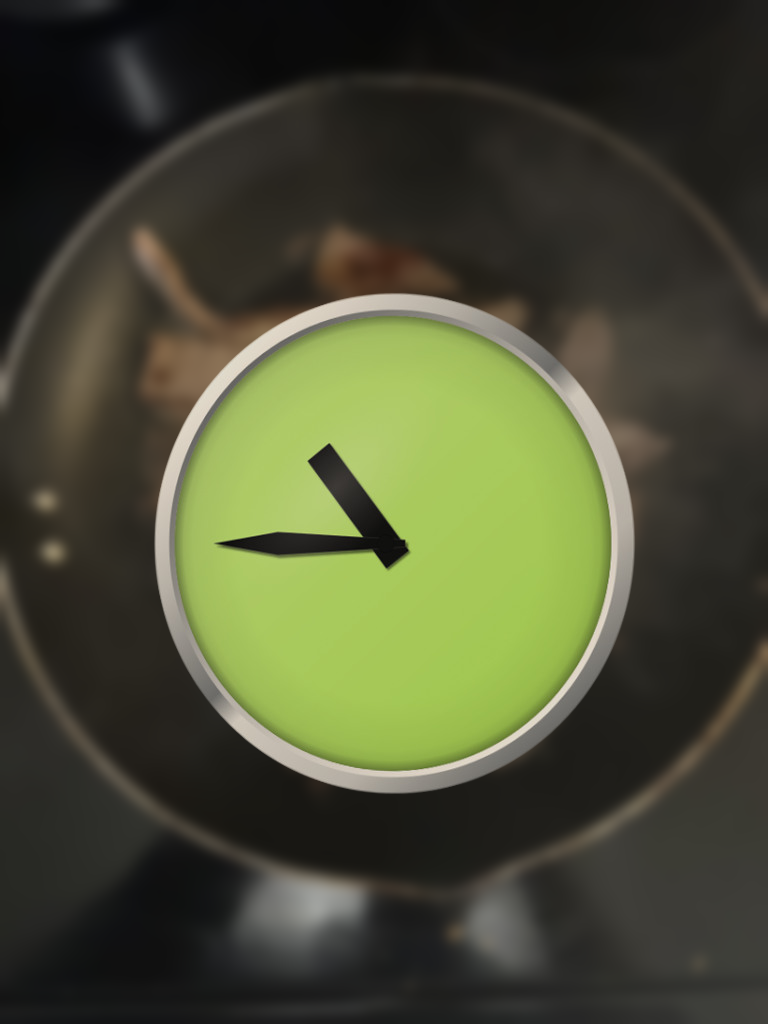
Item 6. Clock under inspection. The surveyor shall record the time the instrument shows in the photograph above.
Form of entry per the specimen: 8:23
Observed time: 10:45
